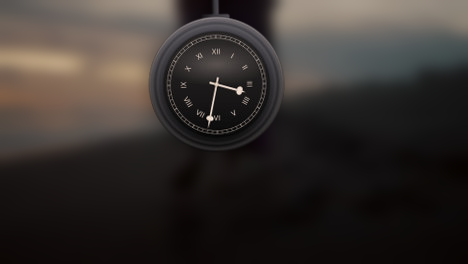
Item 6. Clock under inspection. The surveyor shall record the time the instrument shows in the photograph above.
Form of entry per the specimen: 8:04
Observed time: 3:32
